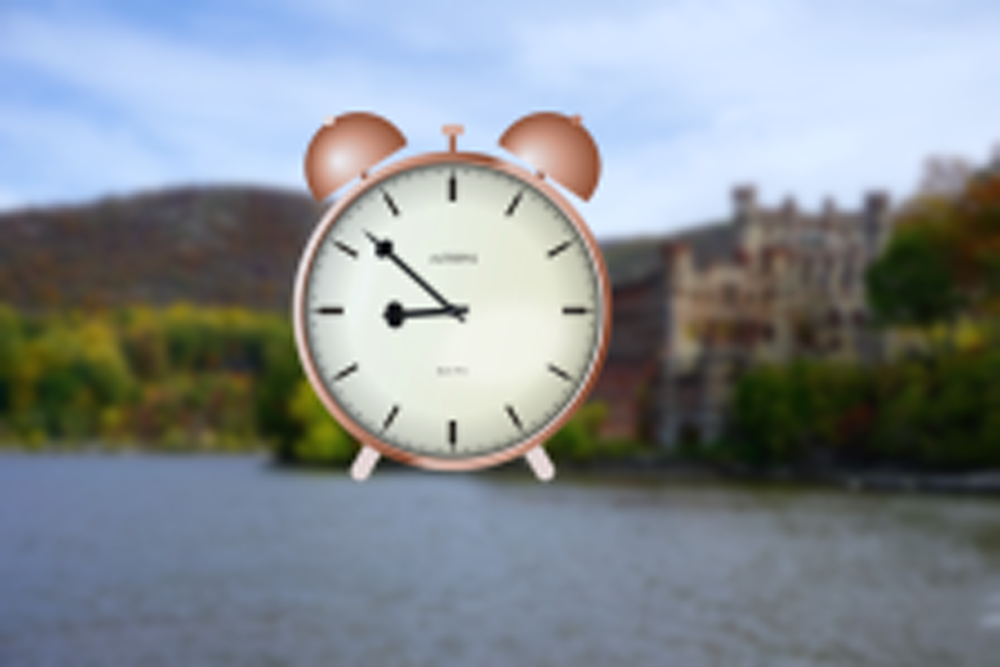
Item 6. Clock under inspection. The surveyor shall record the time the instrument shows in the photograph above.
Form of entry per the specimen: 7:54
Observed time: 8:52
